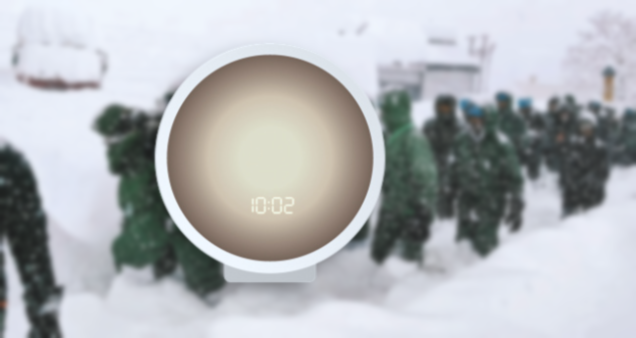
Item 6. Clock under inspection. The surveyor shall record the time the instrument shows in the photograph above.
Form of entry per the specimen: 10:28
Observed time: 10:02
